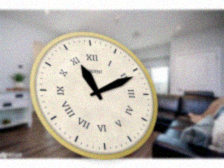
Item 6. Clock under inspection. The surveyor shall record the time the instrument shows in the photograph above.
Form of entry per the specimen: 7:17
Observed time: 11:11
